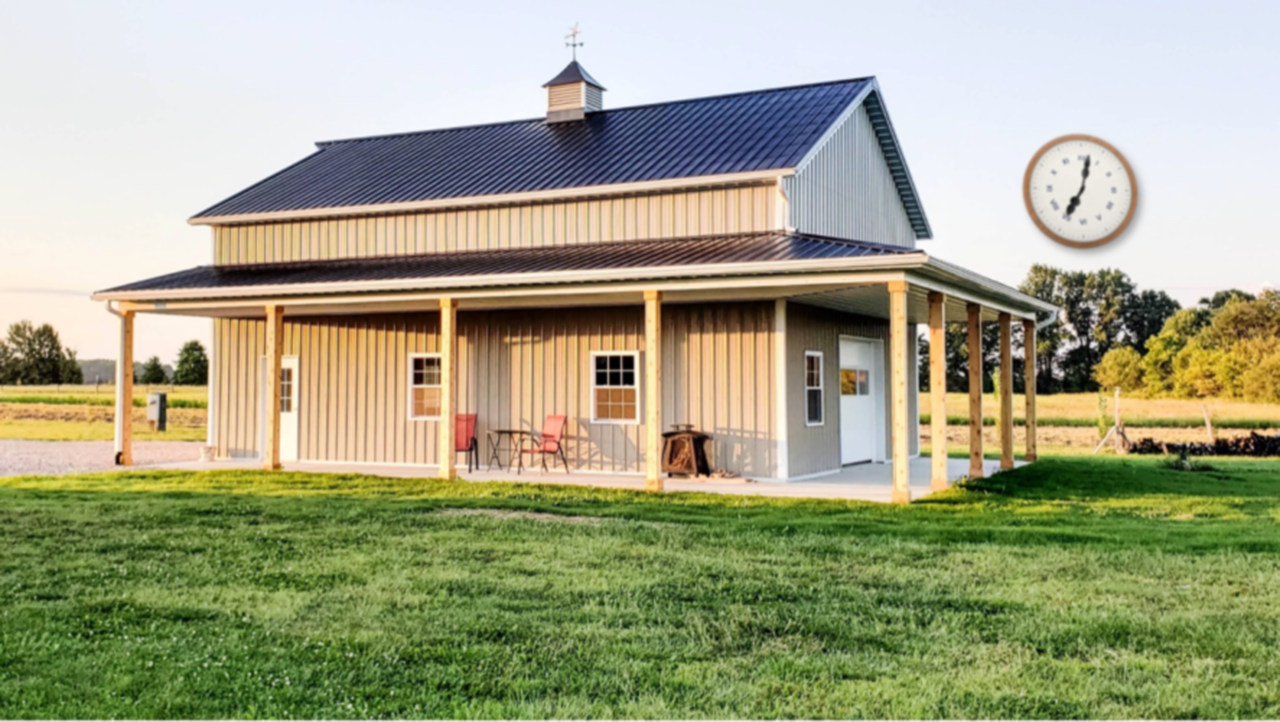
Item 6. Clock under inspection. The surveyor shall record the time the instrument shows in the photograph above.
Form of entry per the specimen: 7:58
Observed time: 7:02
